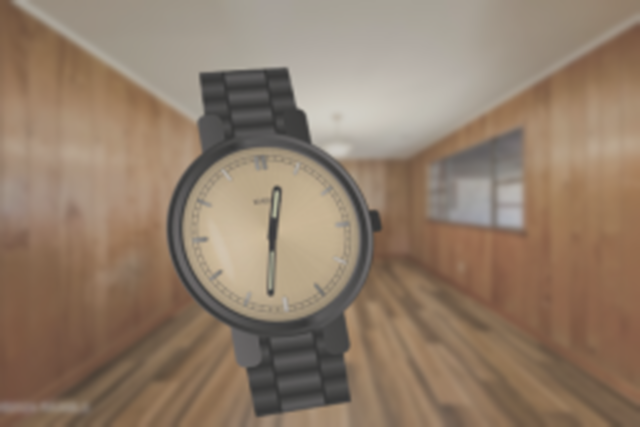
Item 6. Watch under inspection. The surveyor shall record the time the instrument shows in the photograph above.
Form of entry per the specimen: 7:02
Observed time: 12:32
